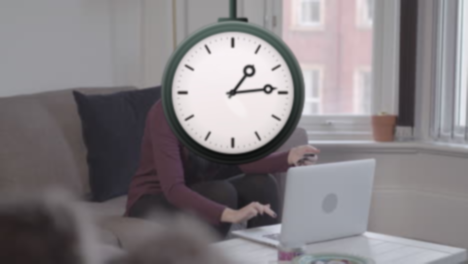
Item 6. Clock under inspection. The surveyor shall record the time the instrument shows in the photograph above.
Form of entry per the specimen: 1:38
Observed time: 1:14
